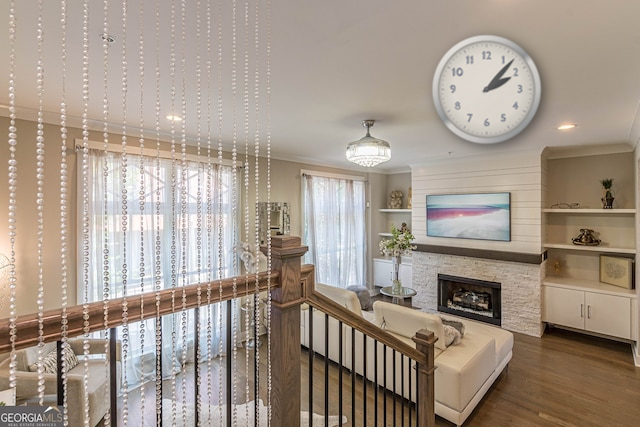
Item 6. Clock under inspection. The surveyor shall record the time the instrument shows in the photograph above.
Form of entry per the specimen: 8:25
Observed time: 2:07
